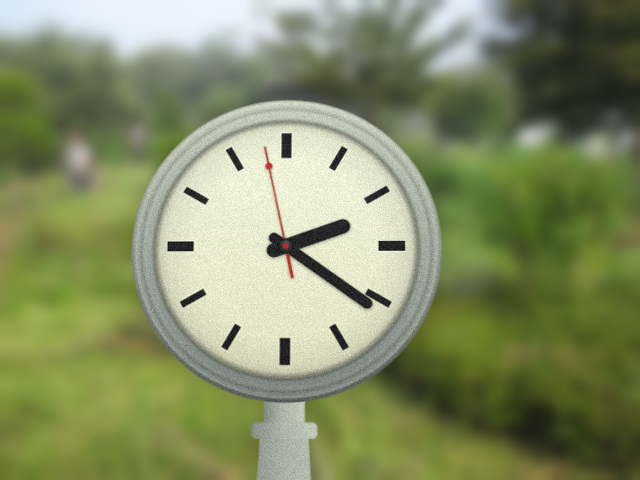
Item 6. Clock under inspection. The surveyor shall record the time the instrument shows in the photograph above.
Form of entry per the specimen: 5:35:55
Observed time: 2:20:58
